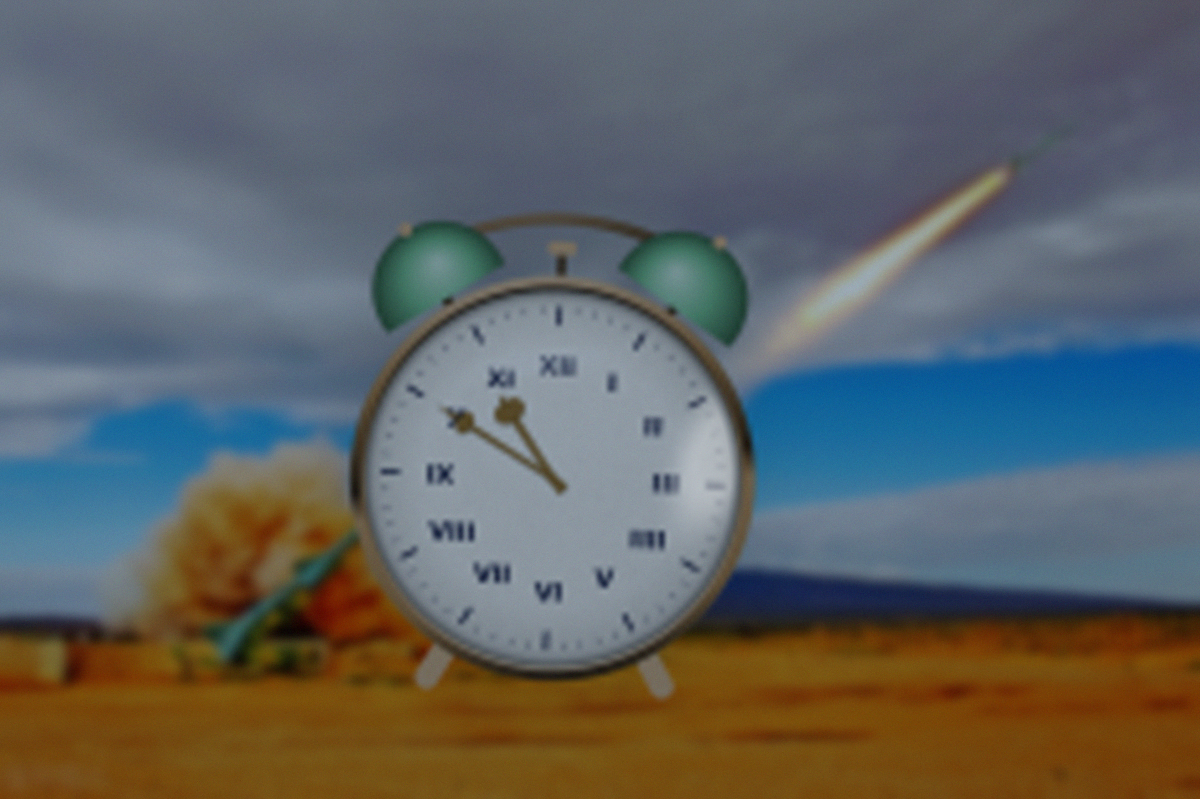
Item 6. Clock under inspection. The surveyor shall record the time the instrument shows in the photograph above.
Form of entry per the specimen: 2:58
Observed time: 10:50
